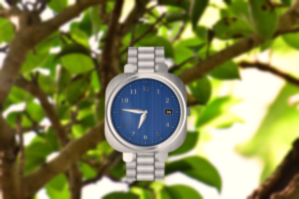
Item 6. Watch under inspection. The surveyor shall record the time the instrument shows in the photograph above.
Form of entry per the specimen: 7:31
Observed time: 6:46
